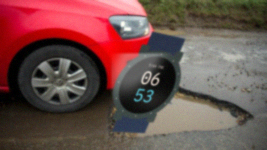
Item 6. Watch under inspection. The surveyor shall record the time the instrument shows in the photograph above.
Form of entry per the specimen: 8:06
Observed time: 6:53
